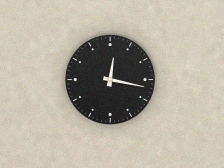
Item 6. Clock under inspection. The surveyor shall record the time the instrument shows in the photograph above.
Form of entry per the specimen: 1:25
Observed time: 12:17
